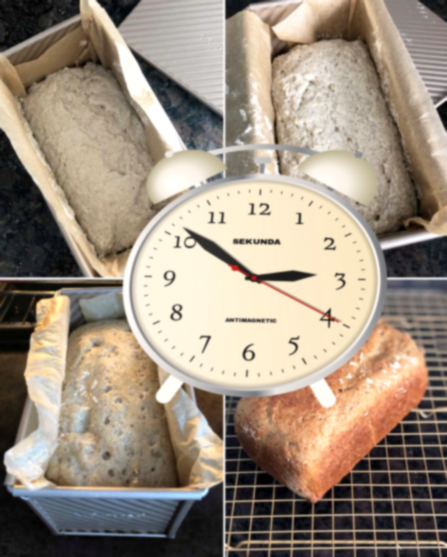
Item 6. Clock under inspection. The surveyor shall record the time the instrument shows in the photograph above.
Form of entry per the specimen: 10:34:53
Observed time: 2:51:20
